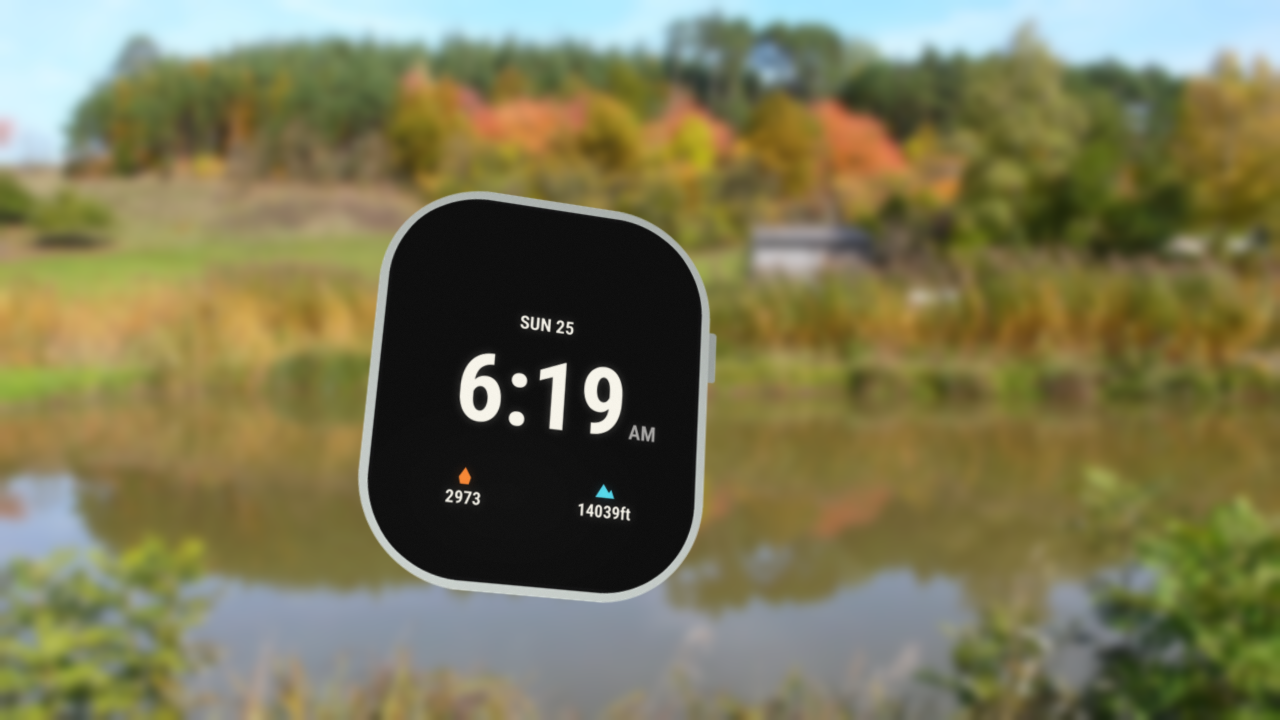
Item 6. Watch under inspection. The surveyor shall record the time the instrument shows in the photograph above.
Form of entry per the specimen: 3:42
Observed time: 6:19
